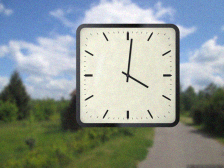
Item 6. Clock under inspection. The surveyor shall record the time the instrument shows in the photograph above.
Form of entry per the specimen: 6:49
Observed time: 4:01
